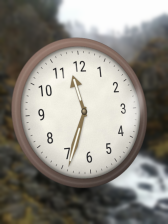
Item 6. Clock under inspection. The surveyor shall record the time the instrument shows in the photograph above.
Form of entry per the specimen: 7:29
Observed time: 11:34
